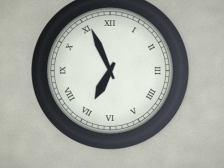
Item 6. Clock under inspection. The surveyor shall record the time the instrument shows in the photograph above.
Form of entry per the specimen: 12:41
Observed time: 6:56
